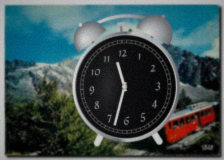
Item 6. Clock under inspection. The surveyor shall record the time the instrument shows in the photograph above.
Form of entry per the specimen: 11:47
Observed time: 11:33
